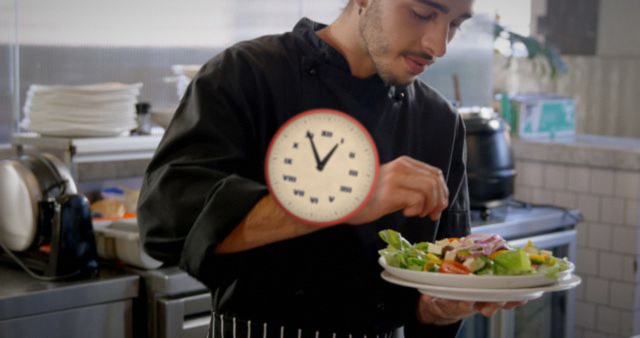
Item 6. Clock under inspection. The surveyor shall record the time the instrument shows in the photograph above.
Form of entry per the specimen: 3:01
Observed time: 12:55
